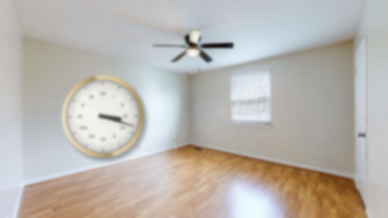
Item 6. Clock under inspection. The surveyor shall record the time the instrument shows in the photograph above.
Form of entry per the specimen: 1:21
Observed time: 3:18
